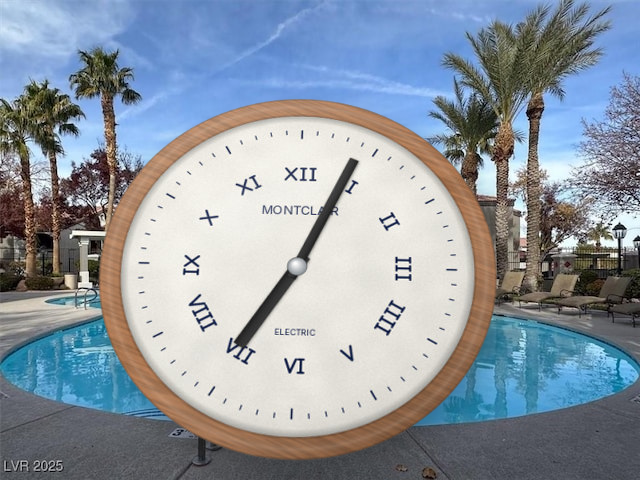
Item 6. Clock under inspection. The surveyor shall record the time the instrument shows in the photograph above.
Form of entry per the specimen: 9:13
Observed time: 7:04
